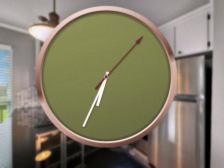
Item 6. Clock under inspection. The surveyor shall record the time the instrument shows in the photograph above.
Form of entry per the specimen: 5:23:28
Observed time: 6:34:07
